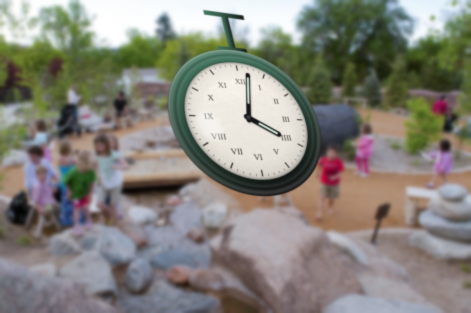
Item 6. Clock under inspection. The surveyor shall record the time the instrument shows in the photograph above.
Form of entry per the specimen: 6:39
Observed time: 4:02
